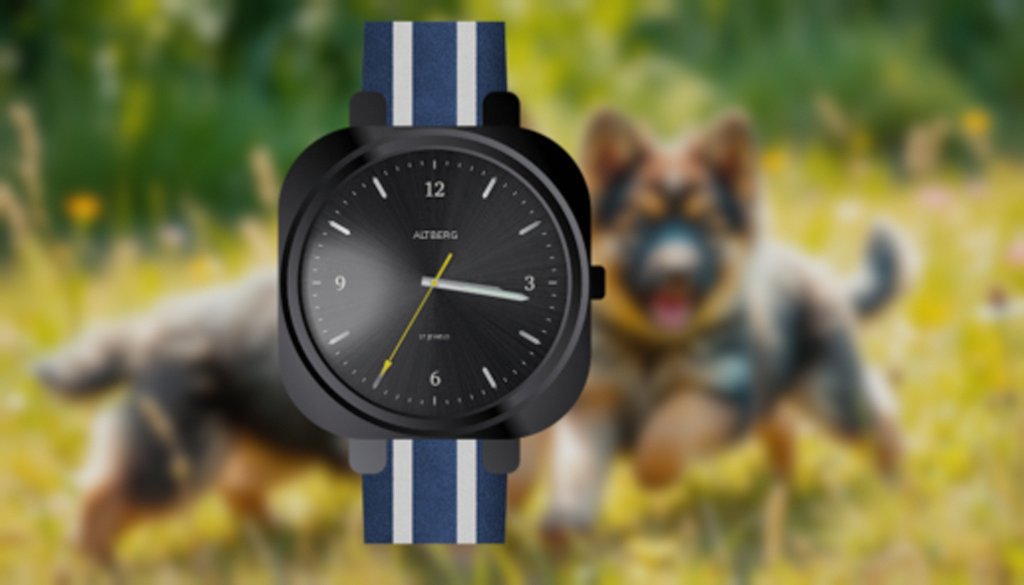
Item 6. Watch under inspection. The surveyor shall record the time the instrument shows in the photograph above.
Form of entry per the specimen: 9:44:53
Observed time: 3:16:35
